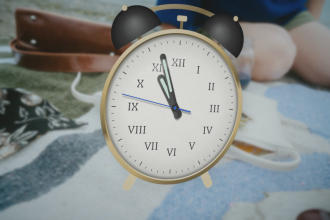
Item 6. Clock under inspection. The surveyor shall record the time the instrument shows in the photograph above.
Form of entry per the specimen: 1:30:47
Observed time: 10:56:47
